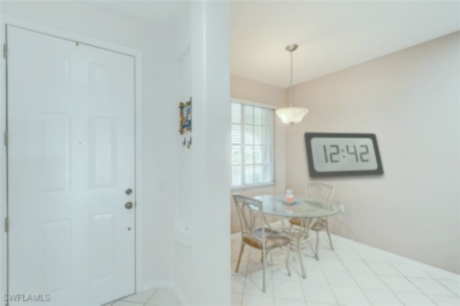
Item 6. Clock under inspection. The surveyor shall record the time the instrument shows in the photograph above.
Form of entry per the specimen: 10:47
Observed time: 12:42
